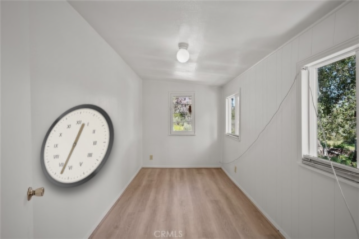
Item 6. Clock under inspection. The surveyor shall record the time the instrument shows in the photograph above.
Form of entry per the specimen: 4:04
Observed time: 12:33
